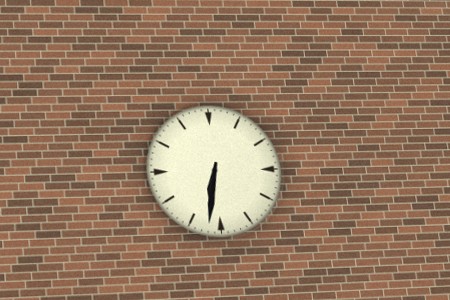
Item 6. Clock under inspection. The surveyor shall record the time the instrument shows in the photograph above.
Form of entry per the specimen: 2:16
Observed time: 6:32
